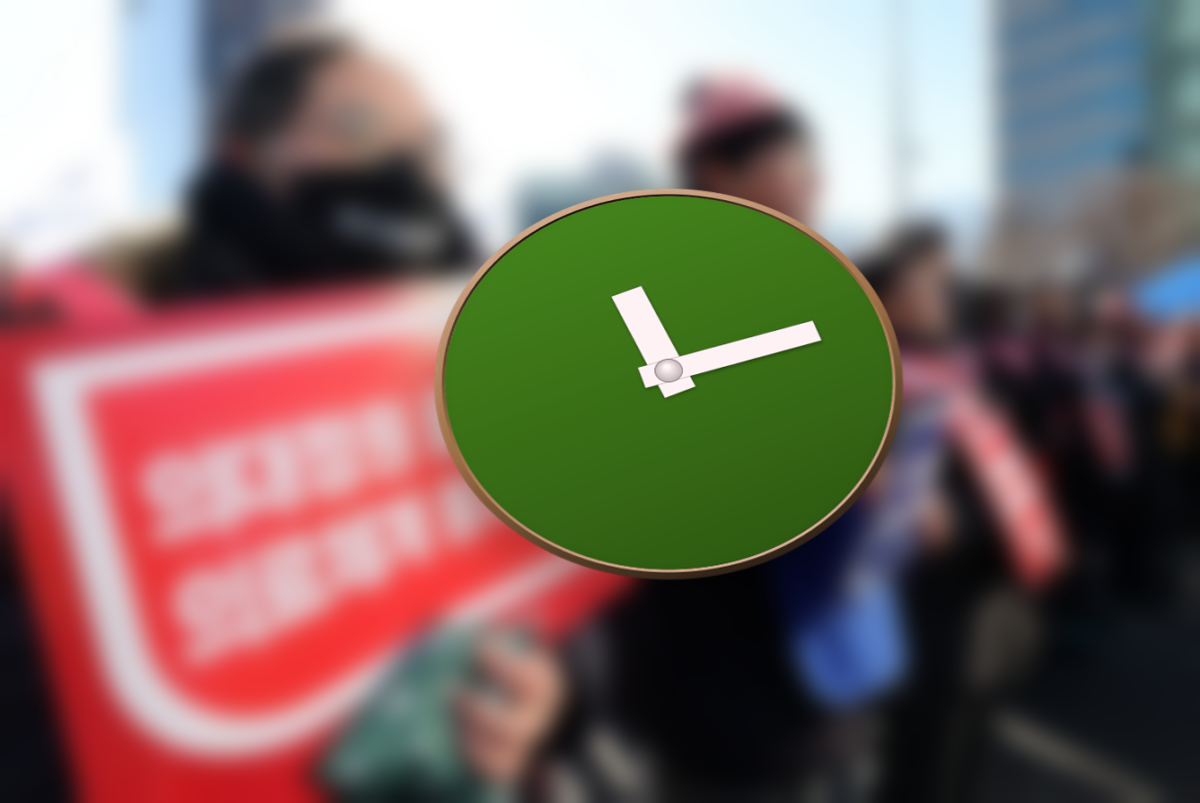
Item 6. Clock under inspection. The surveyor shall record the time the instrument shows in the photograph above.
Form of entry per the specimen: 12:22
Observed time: 11:12
